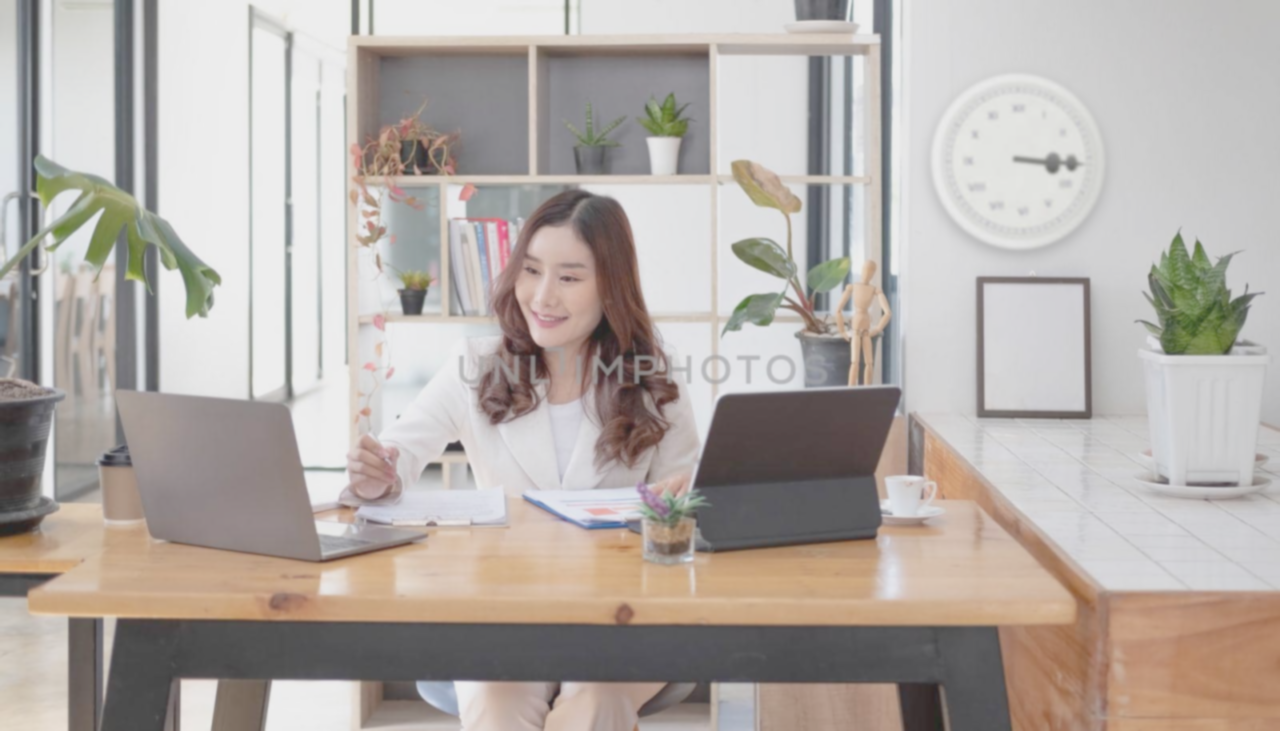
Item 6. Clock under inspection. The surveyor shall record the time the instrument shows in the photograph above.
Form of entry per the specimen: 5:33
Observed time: 3:16
